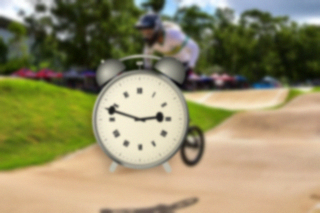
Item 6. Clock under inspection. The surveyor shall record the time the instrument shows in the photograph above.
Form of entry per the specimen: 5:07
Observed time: 2:48
